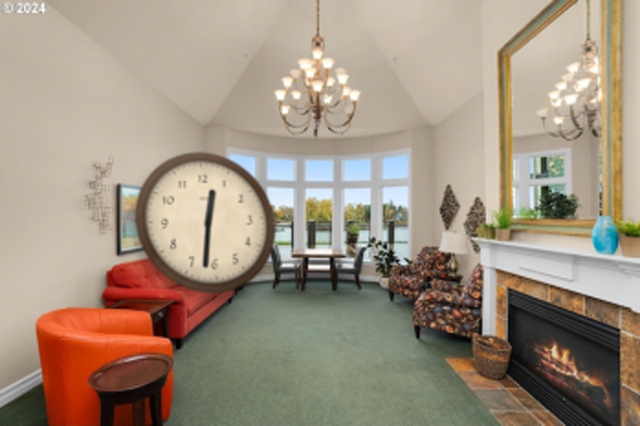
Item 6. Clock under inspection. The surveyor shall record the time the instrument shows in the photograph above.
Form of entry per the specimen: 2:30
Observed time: 12:32
